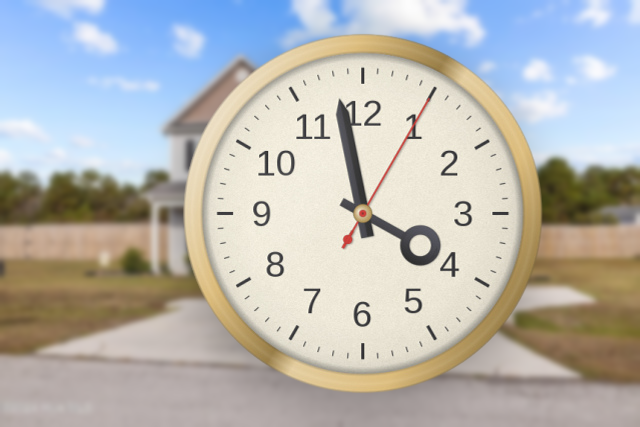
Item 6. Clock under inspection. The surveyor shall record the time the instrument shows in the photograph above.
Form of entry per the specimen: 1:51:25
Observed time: 3:58:05
